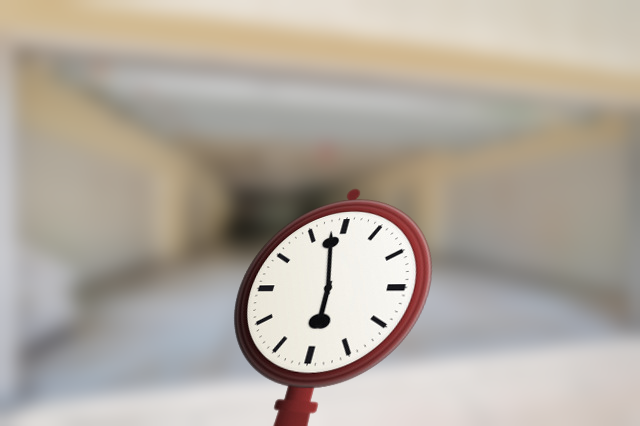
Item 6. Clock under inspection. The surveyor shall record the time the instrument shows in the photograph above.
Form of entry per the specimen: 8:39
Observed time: 5:58
